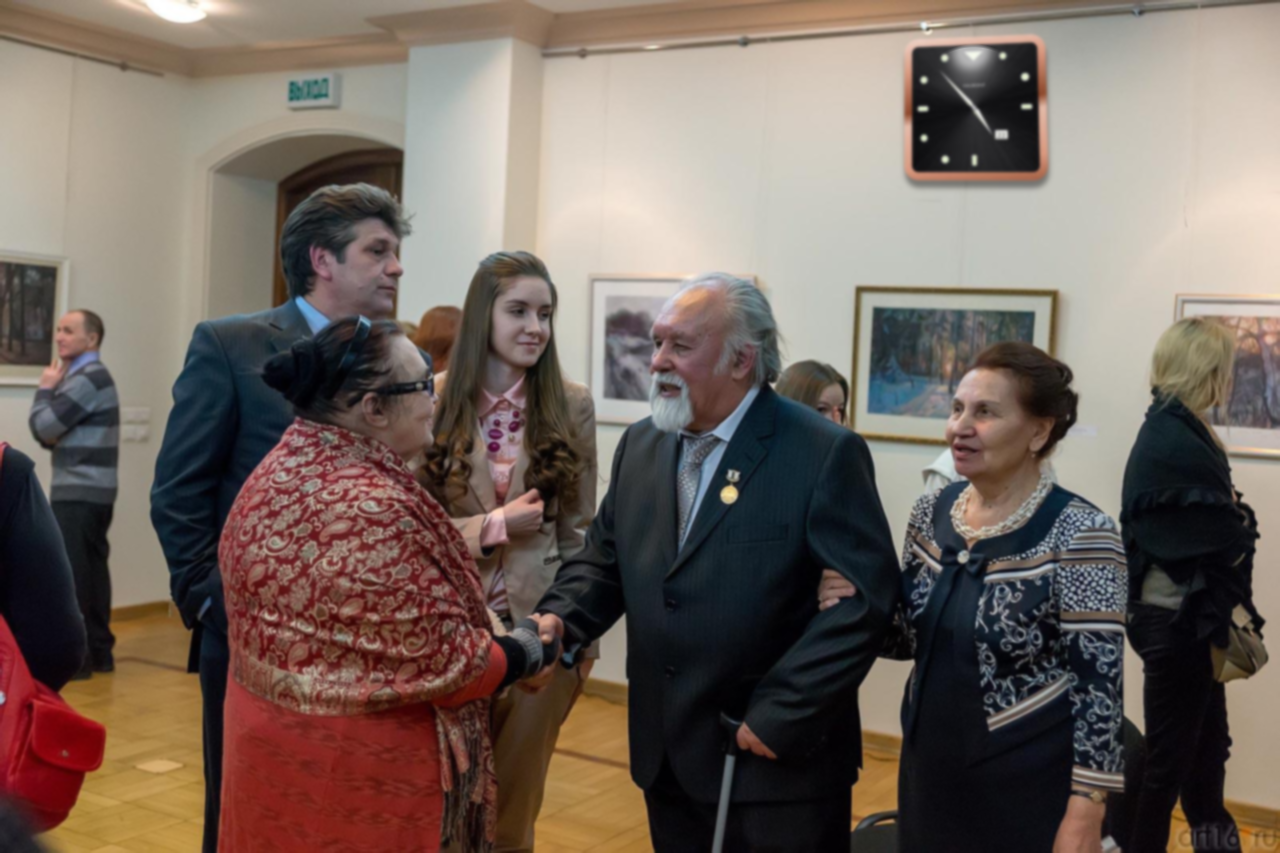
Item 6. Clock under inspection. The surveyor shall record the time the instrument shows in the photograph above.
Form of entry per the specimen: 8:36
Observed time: 4:53
